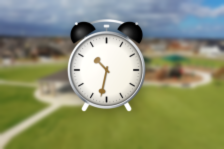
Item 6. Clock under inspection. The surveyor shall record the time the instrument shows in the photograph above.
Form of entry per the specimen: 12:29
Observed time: 10:32
